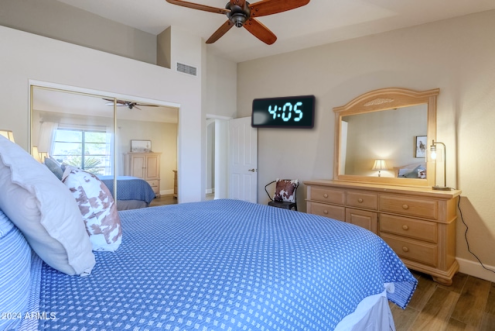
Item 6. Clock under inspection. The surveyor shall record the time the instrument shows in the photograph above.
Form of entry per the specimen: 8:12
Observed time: 4:05
